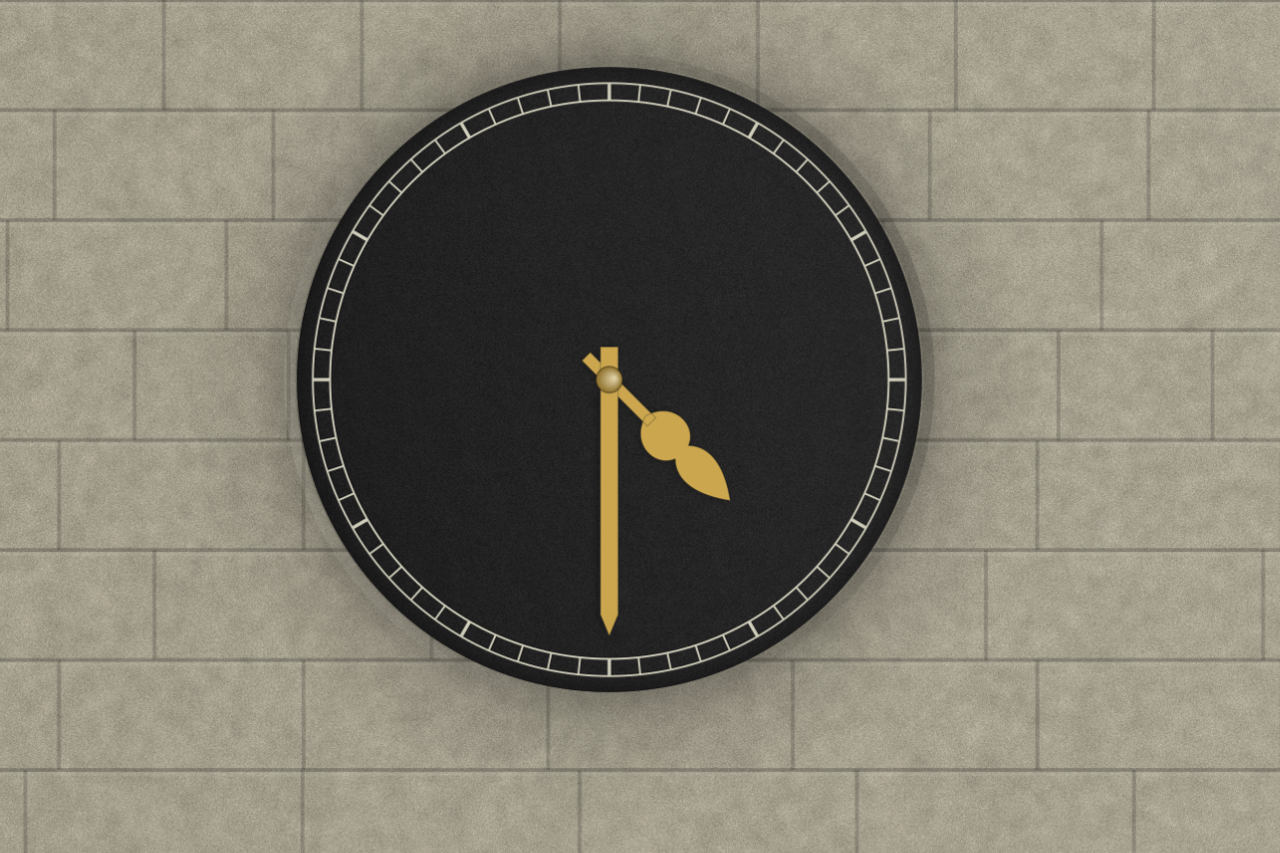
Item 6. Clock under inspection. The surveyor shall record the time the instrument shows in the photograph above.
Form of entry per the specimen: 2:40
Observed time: 4:30
